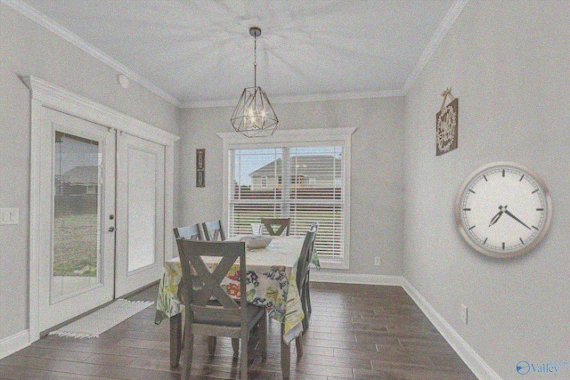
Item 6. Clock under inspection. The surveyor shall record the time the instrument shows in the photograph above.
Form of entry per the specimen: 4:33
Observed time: 7:21
